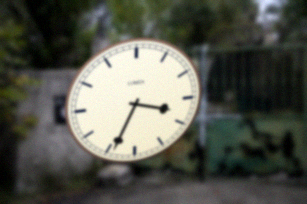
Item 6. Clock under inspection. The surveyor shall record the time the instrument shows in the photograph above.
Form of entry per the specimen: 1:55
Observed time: 3:34
